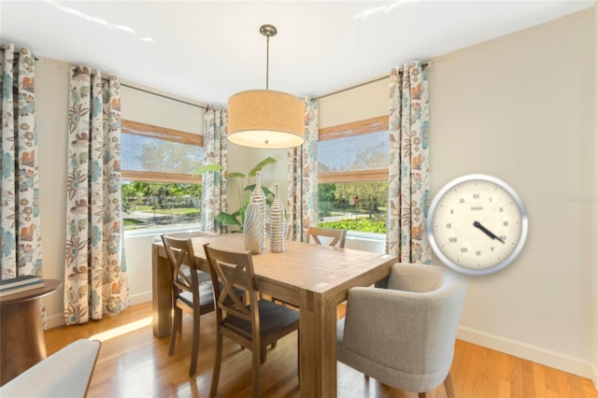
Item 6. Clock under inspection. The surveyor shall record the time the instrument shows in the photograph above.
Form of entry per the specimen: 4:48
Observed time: 4:21
